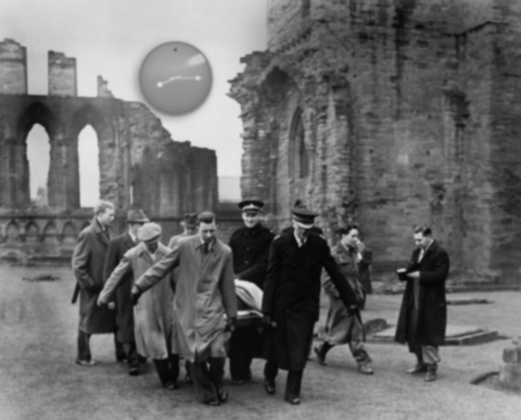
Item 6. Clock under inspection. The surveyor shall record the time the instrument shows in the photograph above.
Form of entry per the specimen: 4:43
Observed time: 8:15
